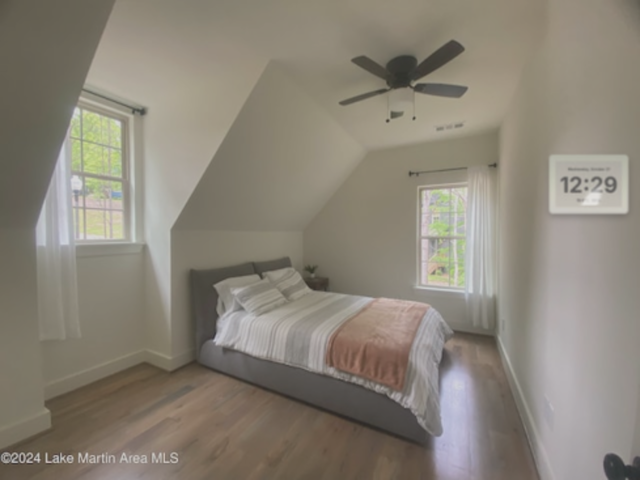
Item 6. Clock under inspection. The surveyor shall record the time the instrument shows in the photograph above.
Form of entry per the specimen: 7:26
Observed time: 12:29
